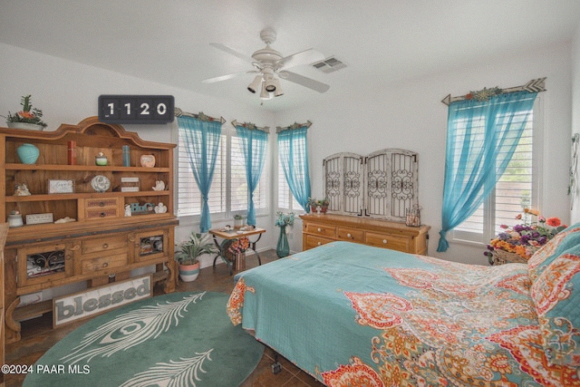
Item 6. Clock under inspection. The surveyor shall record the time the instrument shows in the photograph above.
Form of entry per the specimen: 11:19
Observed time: 11:20
